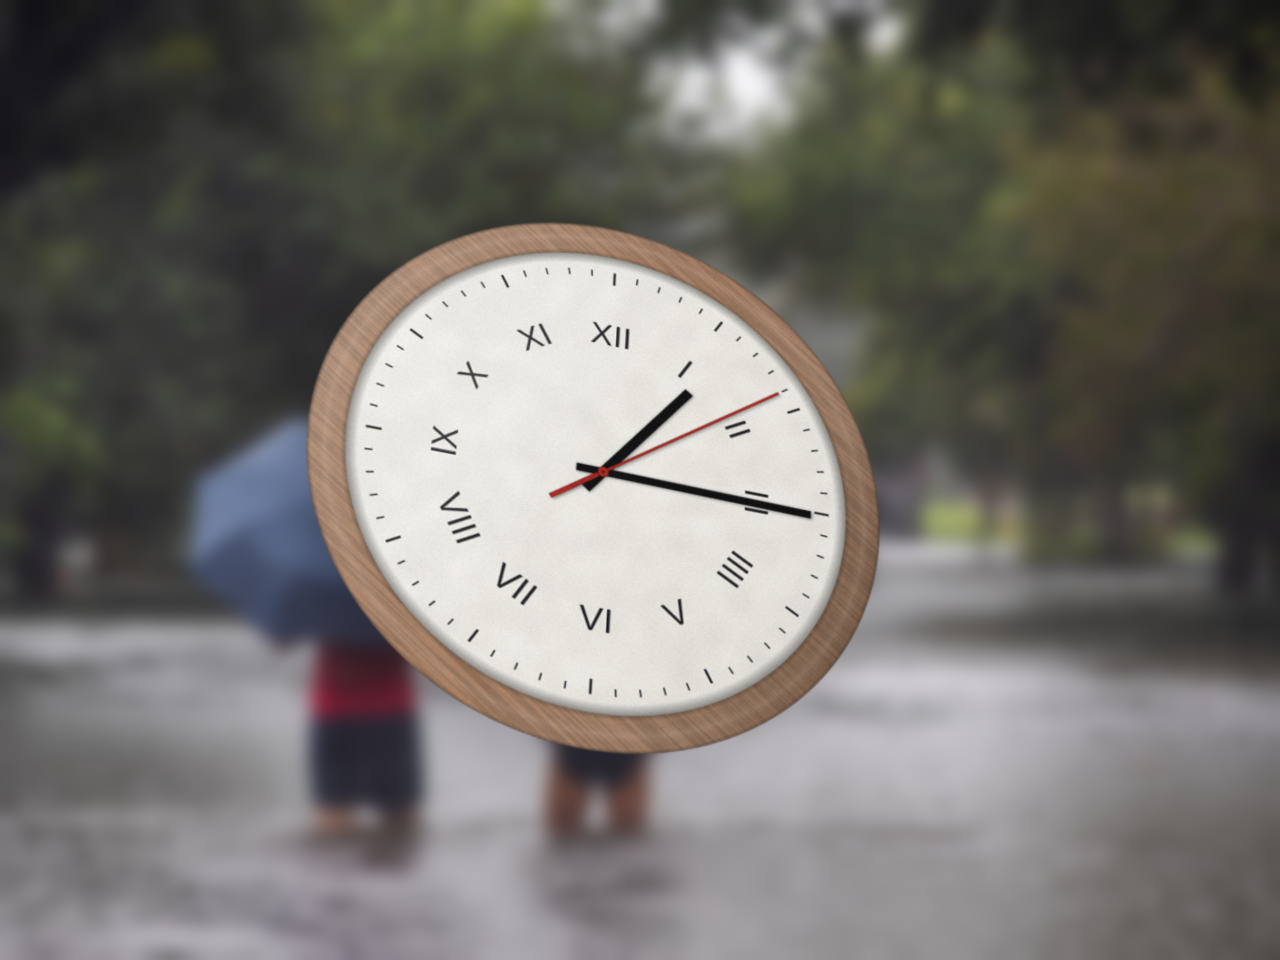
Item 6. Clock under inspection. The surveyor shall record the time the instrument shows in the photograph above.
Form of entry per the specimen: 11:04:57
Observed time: 1:15:09
